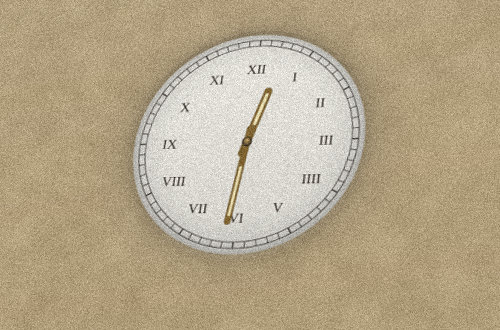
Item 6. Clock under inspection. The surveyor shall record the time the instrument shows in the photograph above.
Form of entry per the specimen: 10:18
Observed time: 12:31
